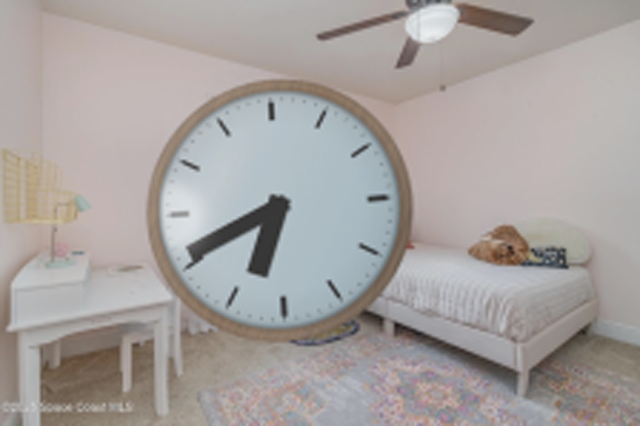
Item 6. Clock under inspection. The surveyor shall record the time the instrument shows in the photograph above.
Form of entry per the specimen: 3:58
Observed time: 6:41
